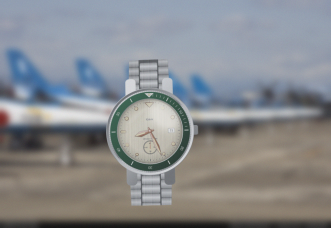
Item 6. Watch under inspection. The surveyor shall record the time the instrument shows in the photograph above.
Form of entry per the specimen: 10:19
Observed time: 8:26
